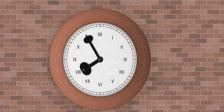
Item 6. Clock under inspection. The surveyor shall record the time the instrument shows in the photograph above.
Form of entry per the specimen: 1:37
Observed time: 7:55
